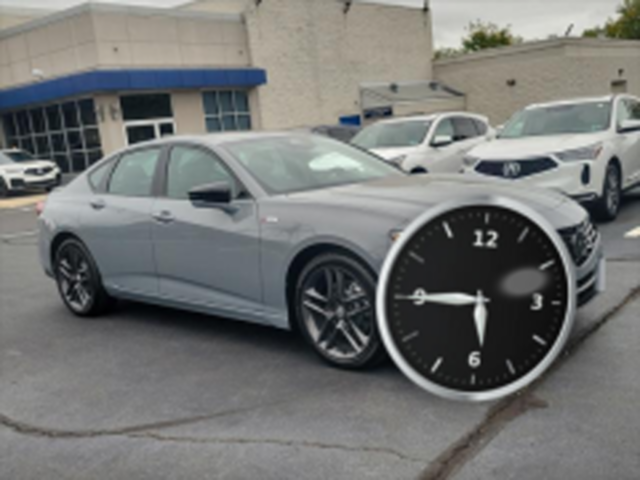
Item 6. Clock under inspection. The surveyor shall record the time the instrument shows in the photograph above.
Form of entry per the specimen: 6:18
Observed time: 5:45
